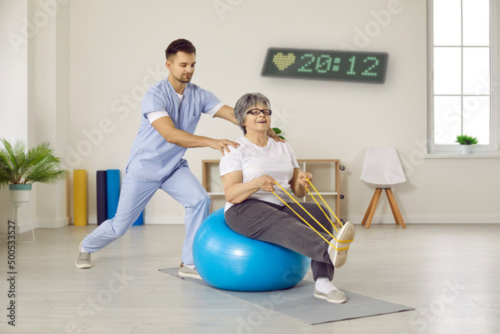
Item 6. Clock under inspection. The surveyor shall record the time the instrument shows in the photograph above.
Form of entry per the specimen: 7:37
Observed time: 20:12
